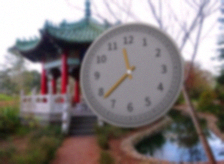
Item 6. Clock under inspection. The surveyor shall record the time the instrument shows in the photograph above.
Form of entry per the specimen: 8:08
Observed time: 11:38
